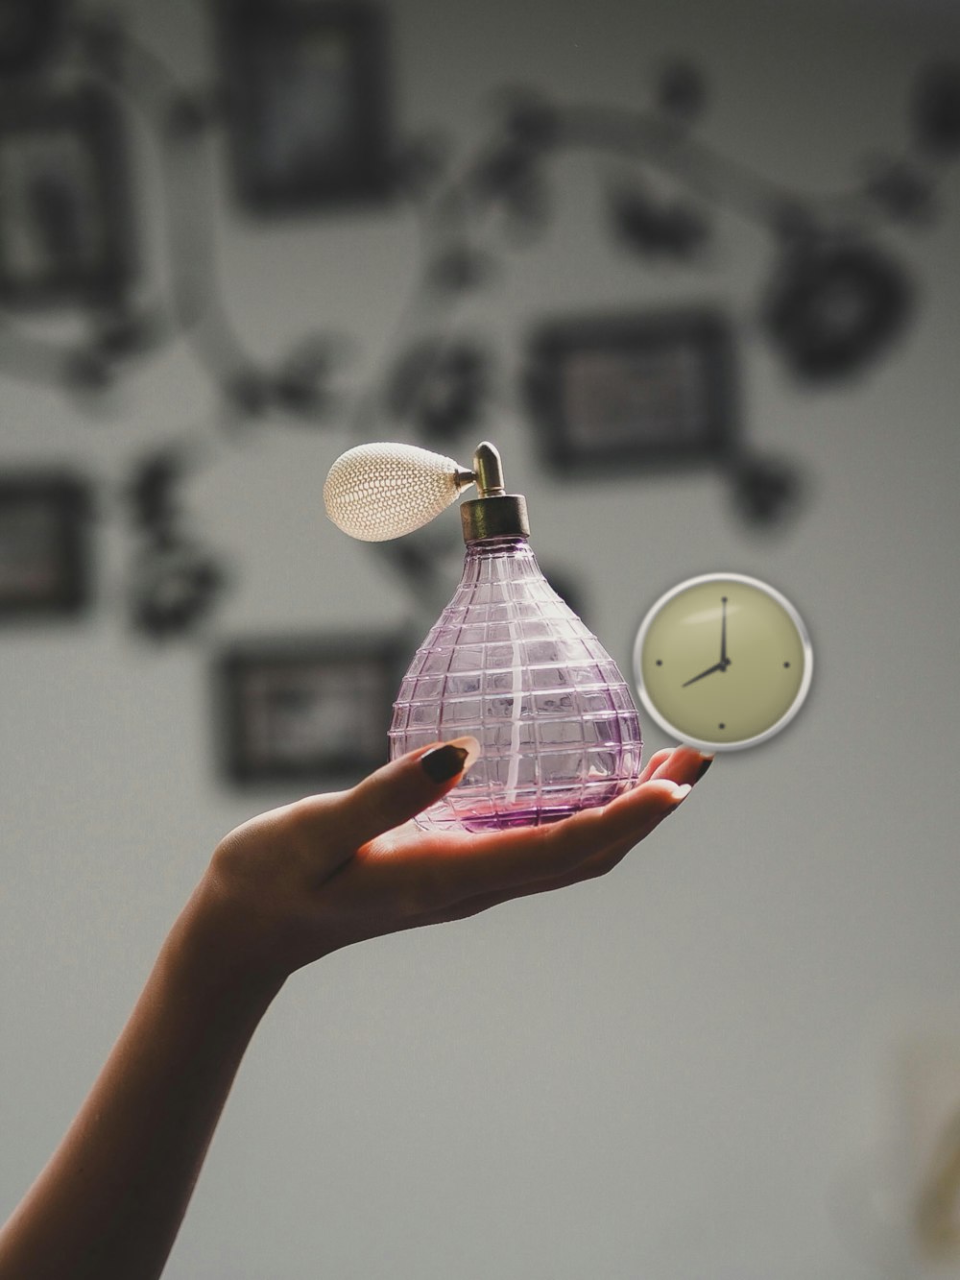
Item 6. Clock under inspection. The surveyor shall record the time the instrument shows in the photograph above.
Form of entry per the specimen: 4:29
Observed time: 8:00
